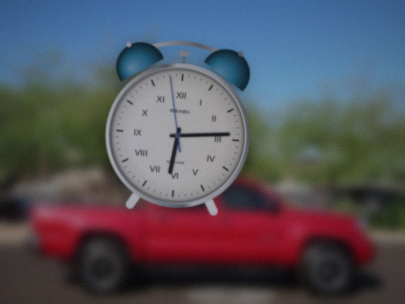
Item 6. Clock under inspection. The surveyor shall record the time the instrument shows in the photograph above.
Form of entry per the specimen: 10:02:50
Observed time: 6:13:58
